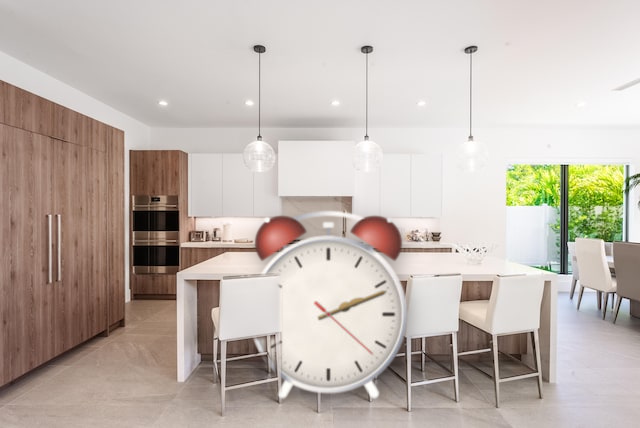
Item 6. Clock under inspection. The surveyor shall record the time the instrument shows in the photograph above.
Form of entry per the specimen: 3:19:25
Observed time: 2:11:22
